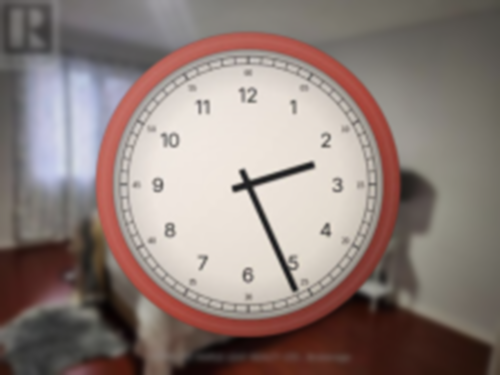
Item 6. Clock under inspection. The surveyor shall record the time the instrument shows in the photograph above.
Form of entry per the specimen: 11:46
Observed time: 2:26
